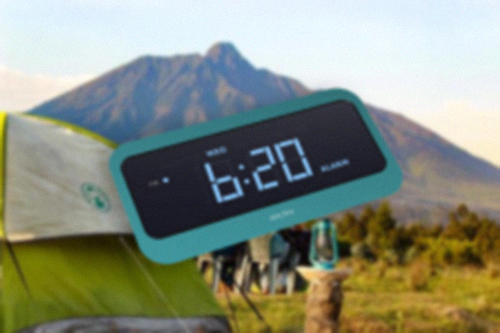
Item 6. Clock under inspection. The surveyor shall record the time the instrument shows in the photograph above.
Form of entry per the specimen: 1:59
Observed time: 6:20
